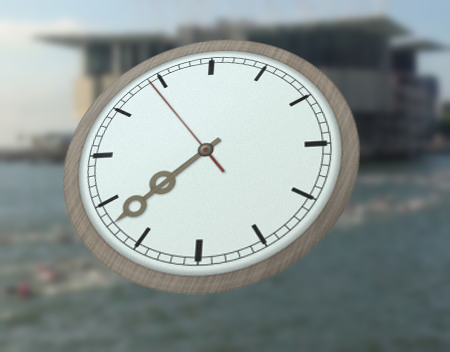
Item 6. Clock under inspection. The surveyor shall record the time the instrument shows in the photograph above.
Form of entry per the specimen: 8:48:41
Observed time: 7:37:54
